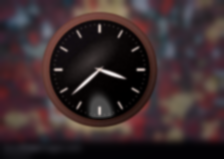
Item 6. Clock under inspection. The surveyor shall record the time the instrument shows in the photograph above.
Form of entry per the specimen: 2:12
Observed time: 3:38
